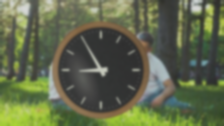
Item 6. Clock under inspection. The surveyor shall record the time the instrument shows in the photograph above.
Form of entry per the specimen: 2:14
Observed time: 8:55
